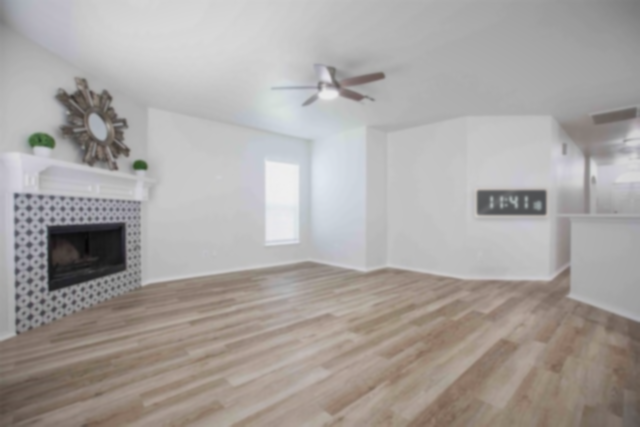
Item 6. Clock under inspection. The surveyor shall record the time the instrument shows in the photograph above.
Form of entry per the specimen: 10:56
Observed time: 11:41
